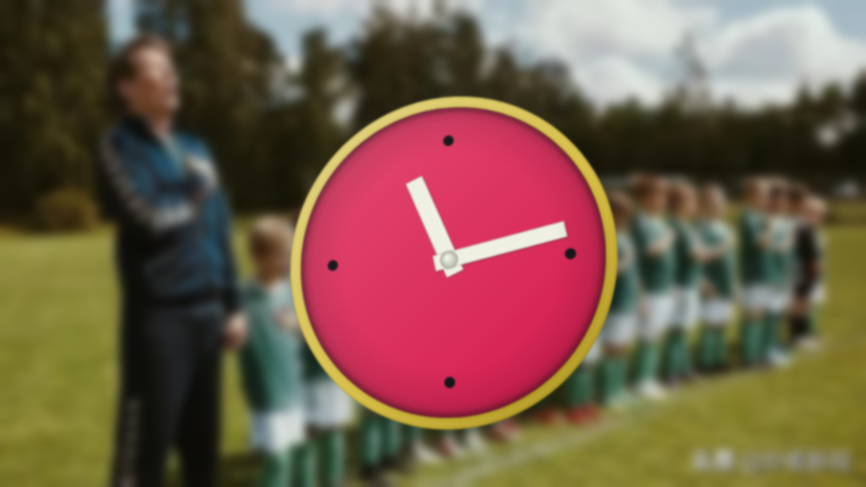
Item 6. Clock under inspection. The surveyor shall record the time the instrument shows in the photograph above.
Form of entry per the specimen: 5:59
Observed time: 11:13
